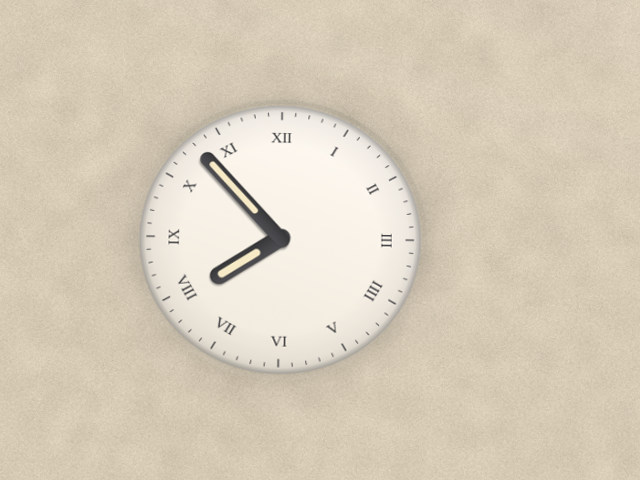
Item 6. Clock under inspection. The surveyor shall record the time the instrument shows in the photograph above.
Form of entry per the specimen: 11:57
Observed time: 7:53
